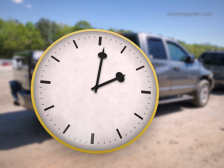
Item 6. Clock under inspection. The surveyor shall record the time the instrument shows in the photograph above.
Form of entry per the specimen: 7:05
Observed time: 2:01
